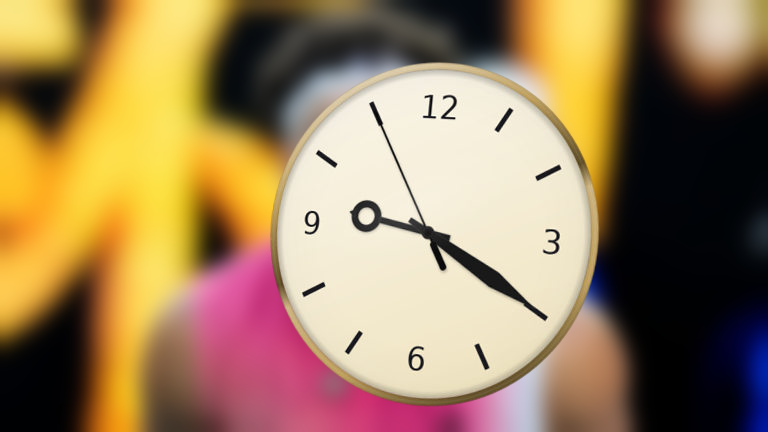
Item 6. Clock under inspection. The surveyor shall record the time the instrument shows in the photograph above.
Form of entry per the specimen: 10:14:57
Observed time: 9:19:55
